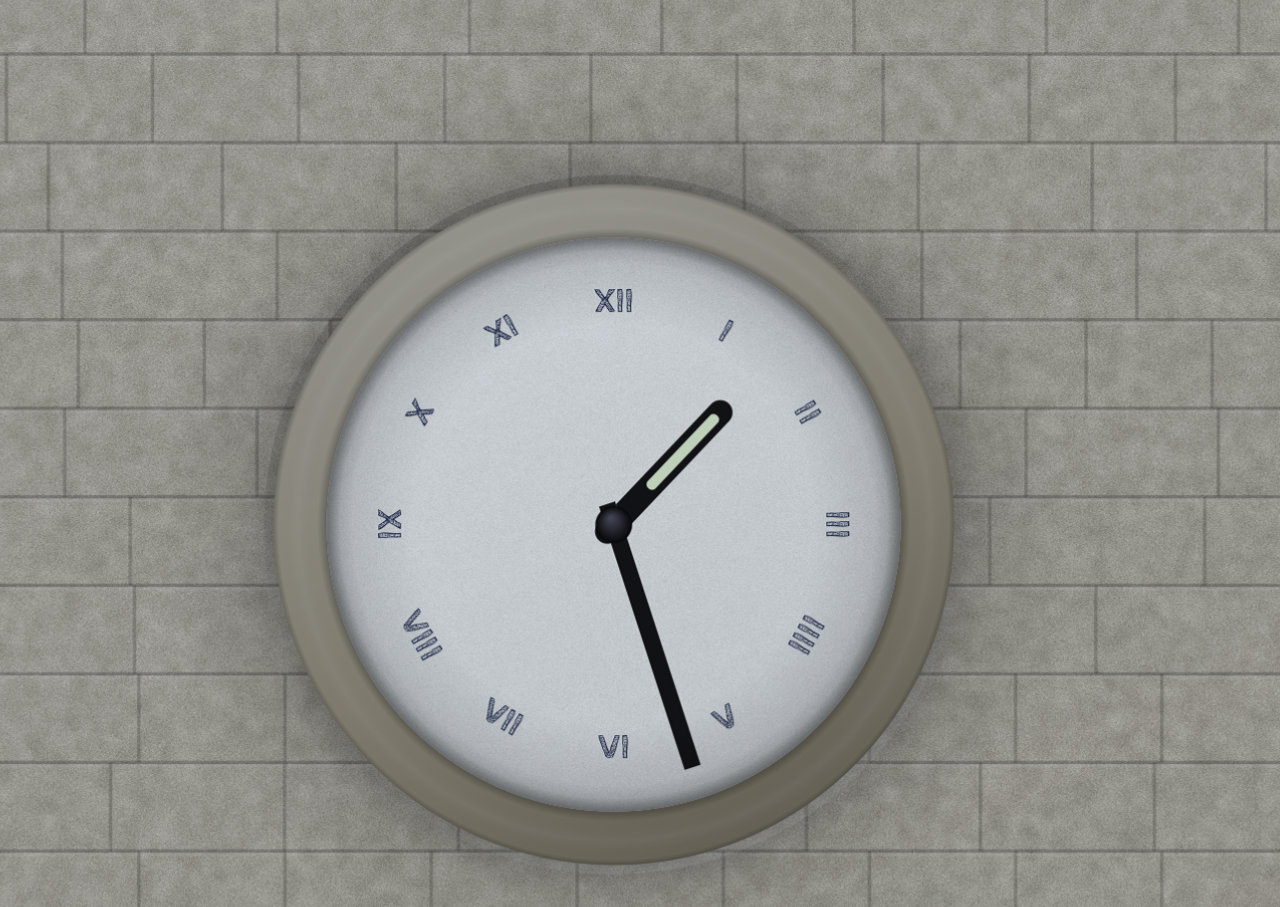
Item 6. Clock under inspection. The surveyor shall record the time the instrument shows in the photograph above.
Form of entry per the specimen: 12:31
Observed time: 1:27
